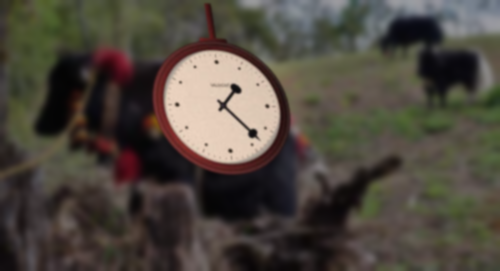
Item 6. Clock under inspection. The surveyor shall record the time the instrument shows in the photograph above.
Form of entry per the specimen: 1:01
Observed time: 1:23
